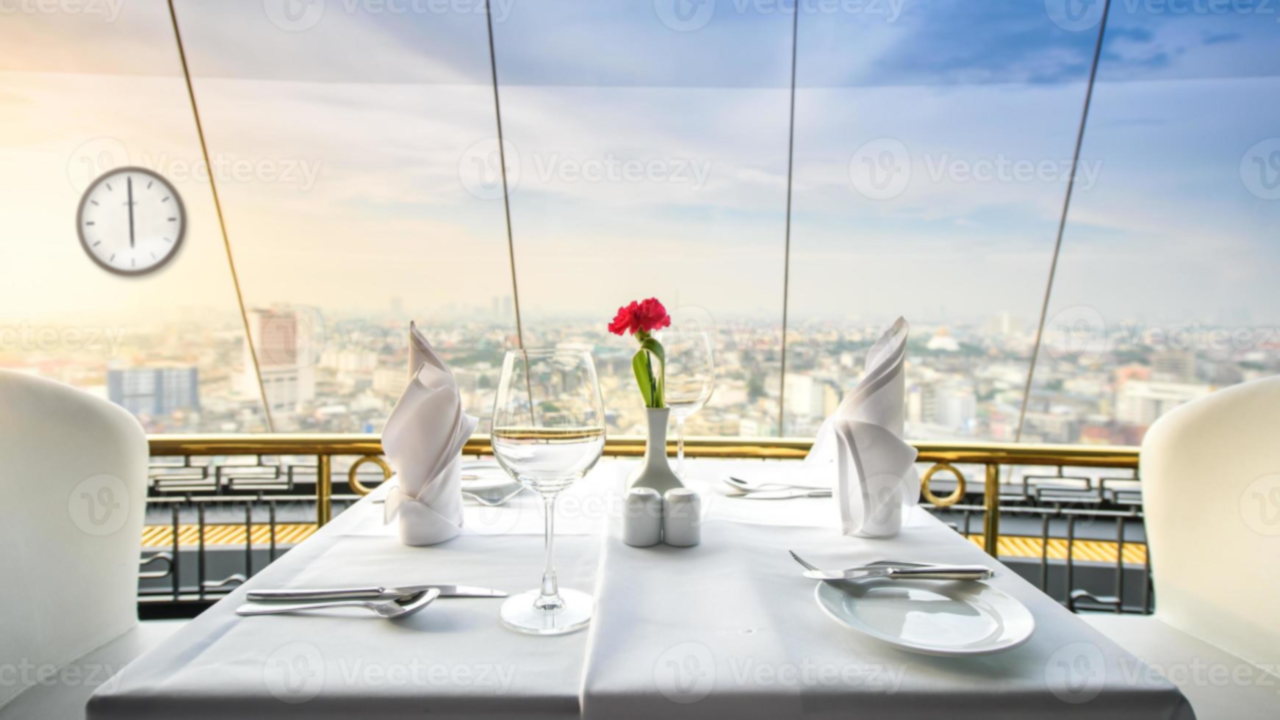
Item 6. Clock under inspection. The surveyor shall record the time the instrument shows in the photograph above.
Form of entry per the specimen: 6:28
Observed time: 6:00
